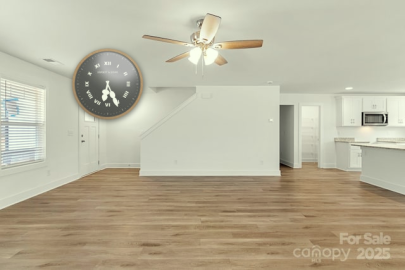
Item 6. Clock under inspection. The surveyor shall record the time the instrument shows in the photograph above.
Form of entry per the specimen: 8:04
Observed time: 6:26
